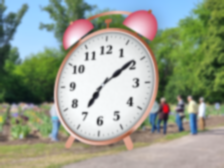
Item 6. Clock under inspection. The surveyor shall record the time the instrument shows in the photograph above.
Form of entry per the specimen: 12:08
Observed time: 7:09
